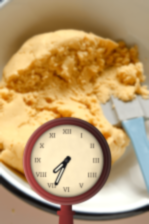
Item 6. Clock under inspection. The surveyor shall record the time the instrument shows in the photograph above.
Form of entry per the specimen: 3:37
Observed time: 7:34
